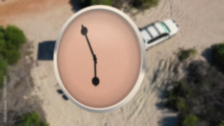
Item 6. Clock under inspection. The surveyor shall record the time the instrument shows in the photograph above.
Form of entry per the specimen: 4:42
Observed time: 5:56
